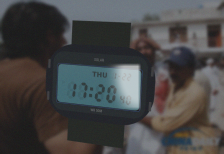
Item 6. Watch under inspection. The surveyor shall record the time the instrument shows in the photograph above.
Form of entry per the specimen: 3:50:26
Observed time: 17:20:40
